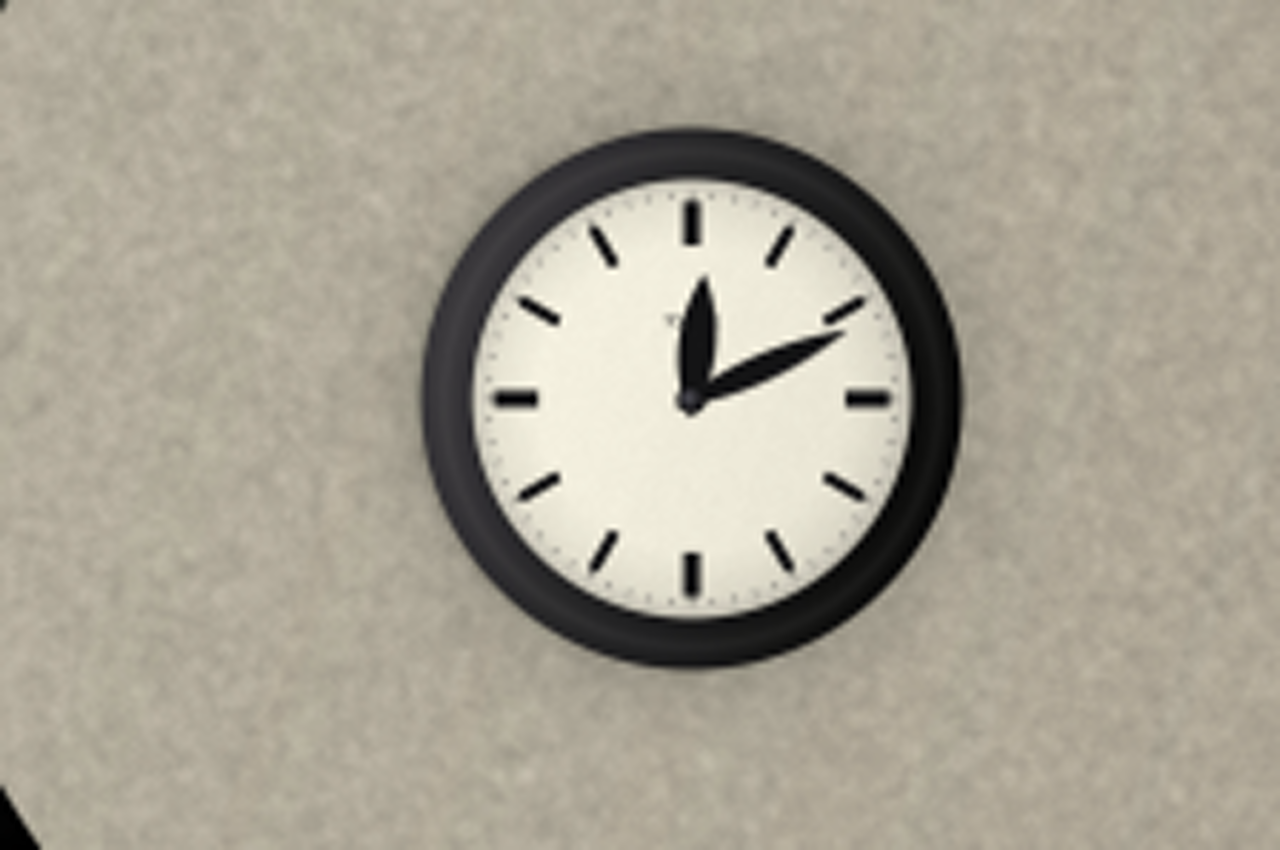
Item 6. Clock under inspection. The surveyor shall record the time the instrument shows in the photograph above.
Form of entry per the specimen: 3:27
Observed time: 12:11
